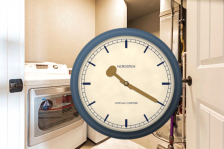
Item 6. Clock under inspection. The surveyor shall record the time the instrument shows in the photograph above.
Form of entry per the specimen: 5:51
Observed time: 10:20
